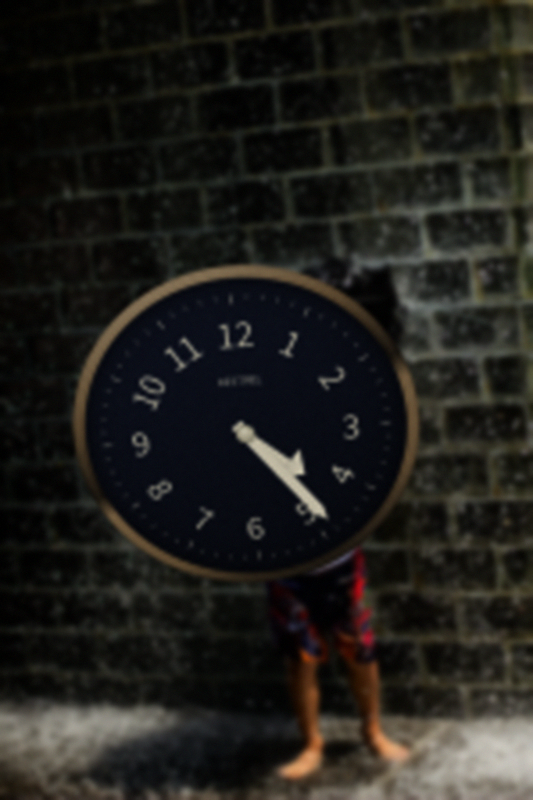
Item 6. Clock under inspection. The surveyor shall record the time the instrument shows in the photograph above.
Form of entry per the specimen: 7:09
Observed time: 4:24
